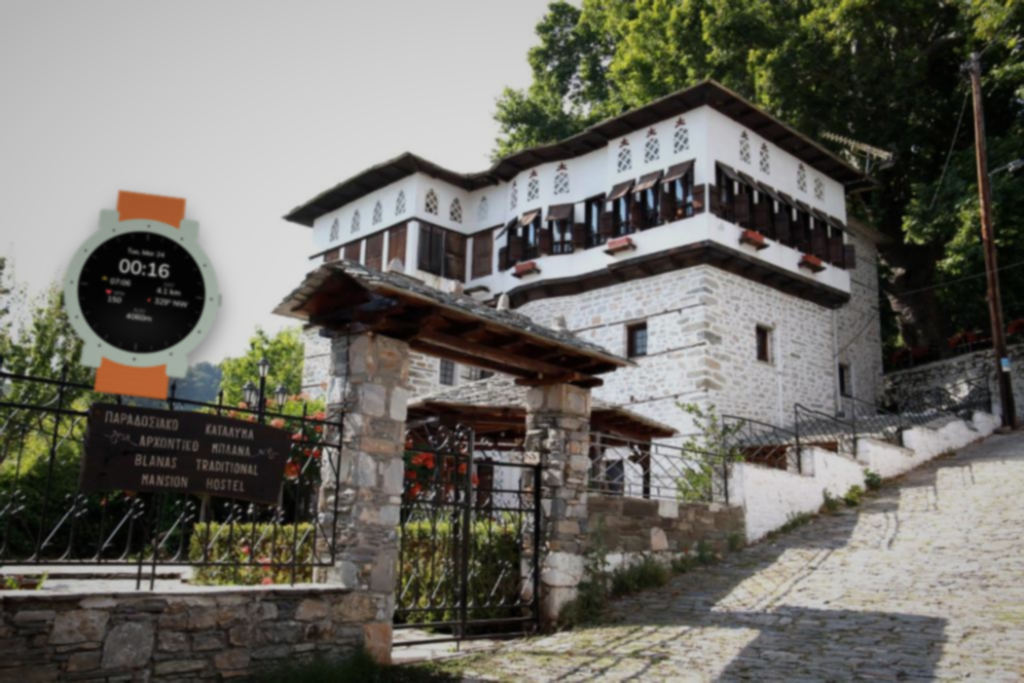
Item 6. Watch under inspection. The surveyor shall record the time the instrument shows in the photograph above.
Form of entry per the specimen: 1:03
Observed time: 0:16
